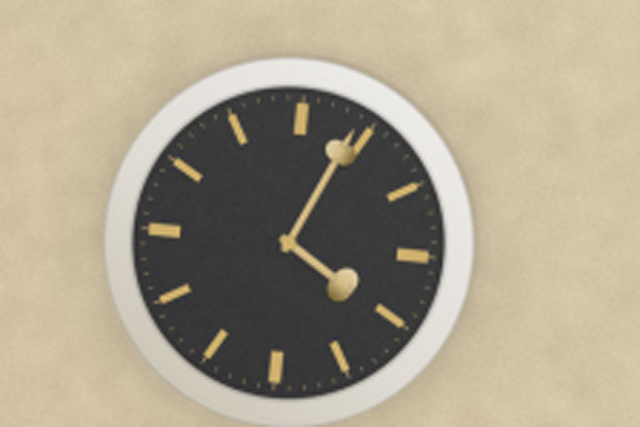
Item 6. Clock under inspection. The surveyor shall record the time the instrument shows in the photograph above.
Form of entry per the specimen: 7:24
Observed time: 4:04
